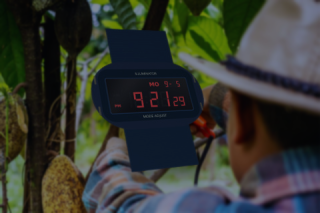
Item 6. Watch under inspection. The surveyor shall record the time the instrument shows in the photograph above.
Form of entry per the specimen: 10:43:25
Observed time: 9:21:29
